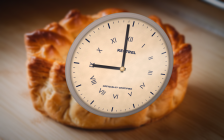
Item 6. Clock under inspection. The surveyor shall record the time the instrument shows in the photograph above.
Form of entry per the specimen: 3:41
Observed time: 8:59
